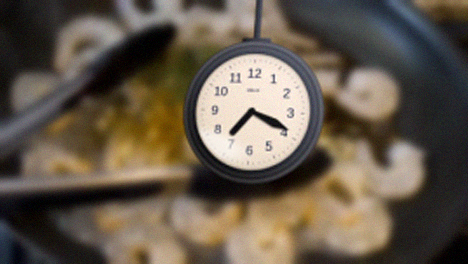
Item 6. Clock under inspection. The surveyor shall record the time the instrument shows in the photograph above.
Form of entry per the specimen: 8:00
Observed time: 7:19
